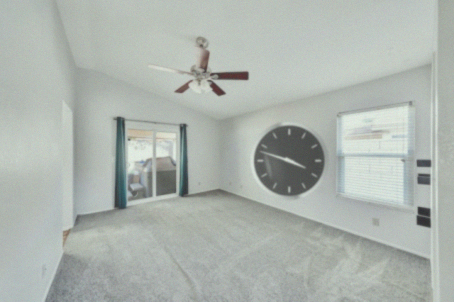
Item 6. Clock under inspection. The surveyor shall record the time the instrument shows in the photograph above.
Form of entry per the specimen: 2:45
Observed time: 3:48
